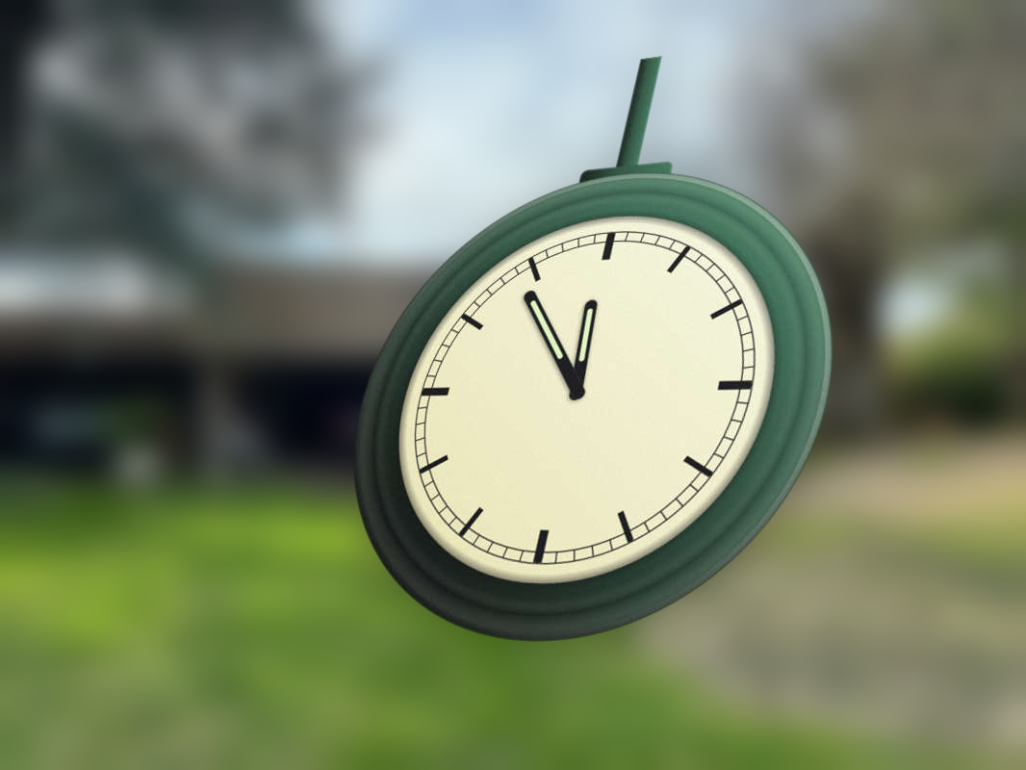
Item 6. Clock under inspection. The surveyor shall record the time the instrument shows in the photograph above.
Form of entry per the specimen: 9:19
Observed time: 11:54
